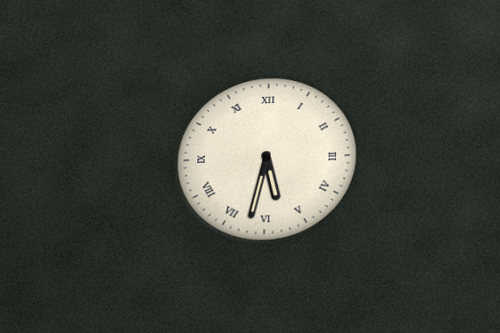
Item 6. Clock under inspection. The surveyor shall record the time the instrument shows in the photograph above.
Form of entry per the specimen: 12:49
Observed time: 5:32
